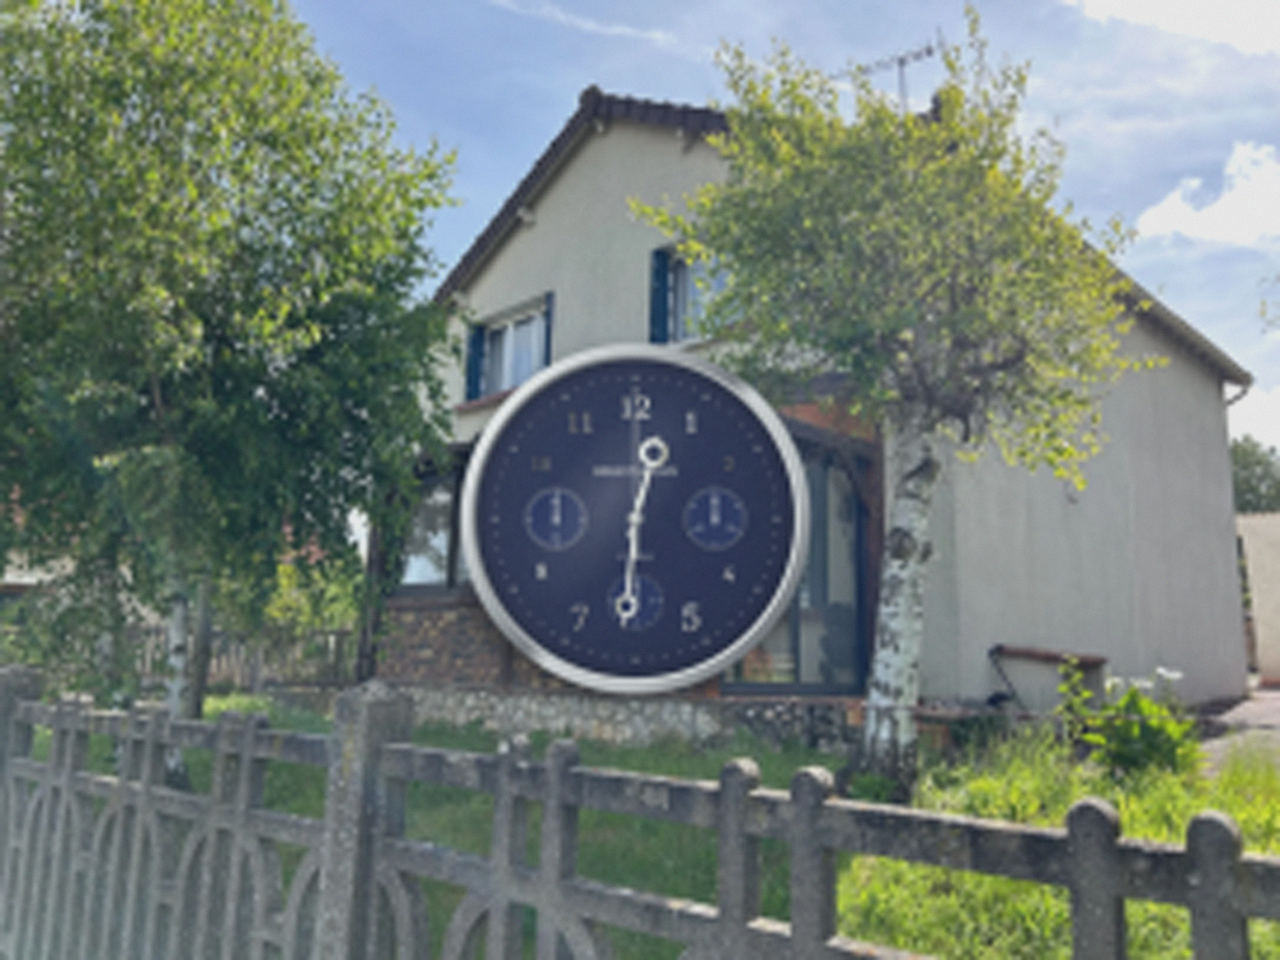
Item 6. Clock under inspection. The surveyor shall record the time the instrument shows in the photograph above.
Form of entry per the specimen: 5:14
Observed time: 12:31
